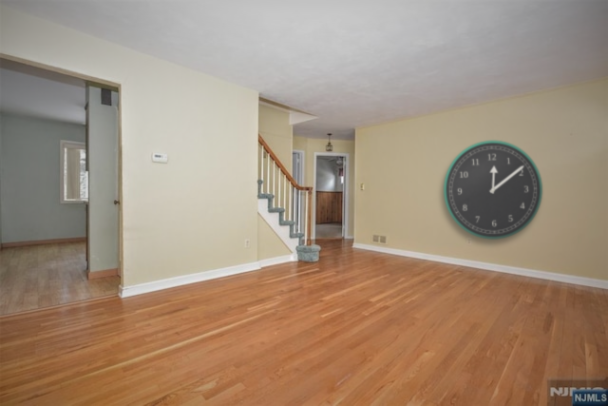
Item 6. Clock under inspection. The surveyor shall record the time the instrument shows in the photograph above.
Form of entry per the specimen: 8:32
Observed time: 12:09
